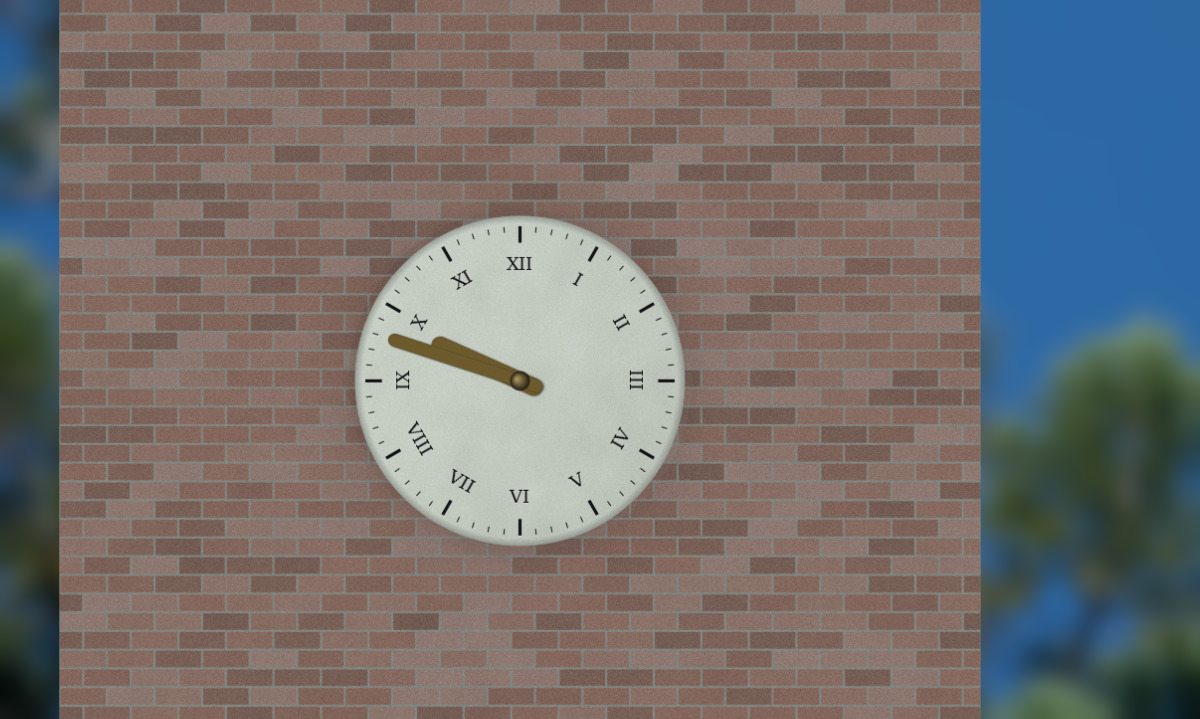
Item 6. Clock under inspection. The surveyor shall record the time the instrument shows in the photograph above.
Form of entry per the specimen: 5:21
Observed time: 9:48
